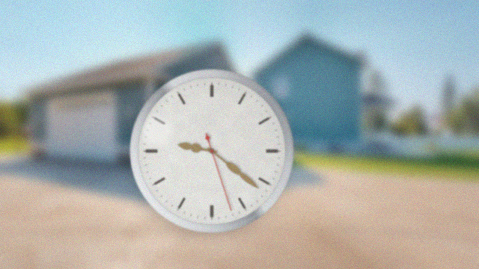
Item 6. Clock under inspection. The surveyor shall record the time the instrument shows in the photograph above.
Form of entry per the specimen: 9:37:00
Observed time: 9:21:27
